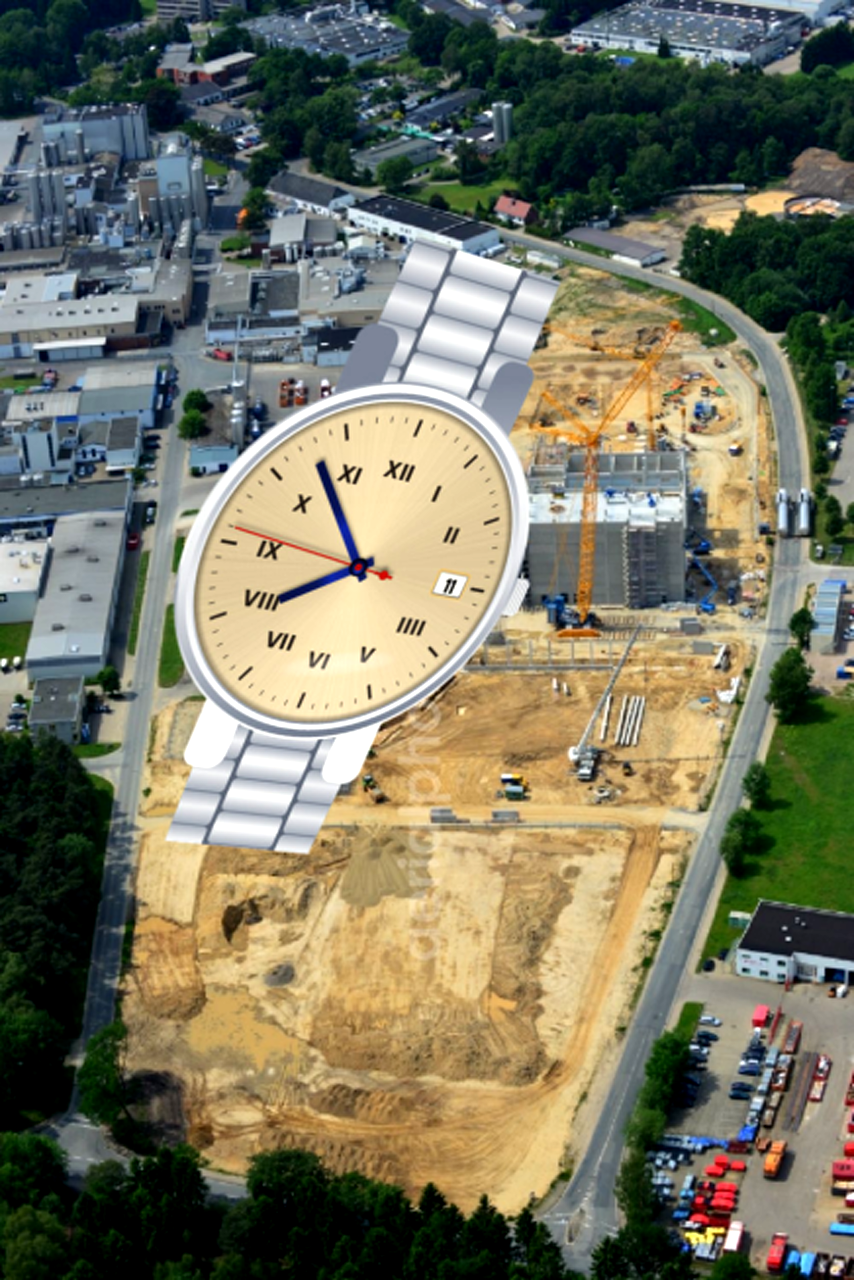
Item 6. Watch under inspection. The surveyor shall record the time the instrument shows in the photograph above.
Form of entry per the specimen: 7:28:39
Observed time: 7:52:46
